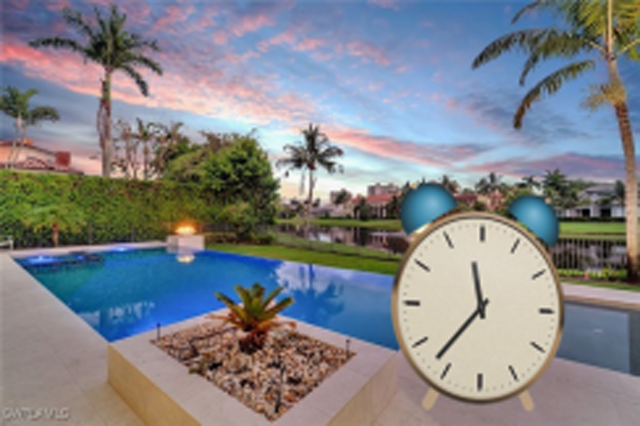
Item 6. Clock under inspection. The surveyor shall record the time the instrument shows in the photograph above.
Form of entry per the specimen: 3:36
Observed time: 11:37
